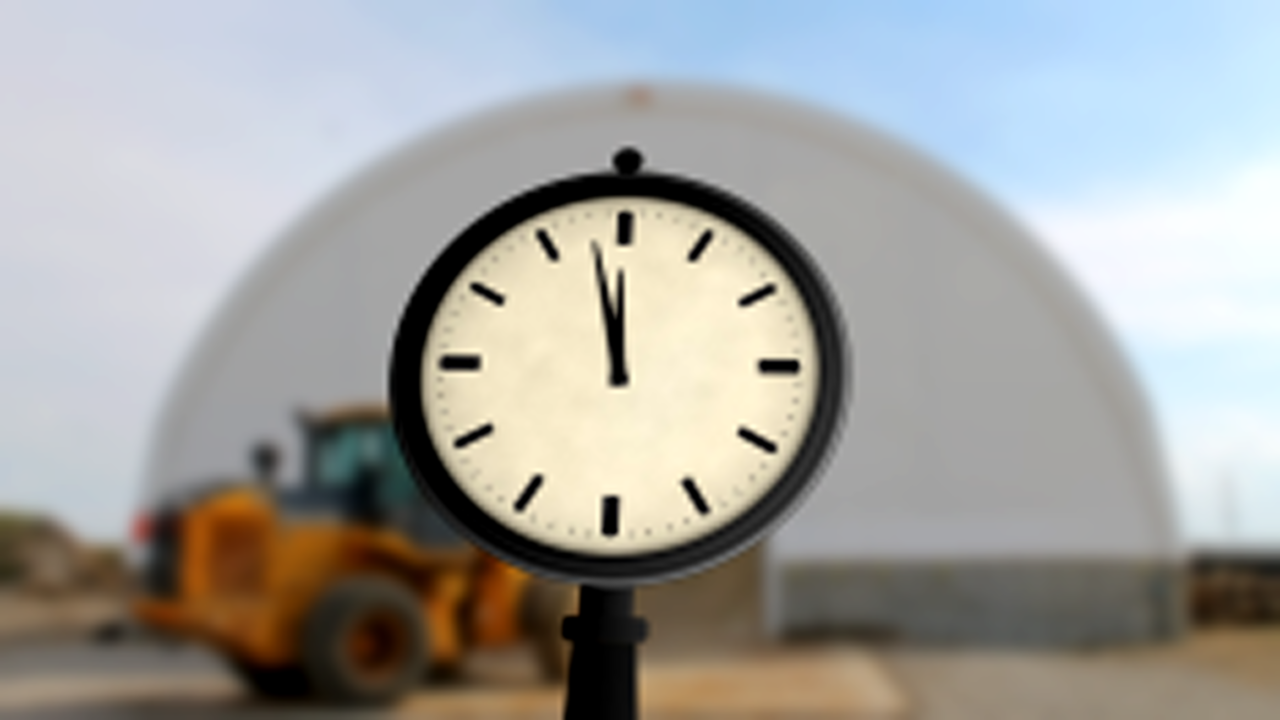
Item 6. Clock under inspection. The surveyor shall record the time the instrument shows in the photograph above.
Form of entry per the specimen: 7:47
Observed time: 11:58
